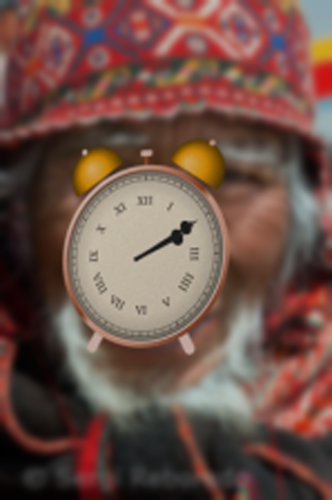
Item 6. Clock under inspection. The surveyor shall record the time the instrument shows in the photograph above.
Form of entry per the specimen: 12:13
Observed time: 2:10
